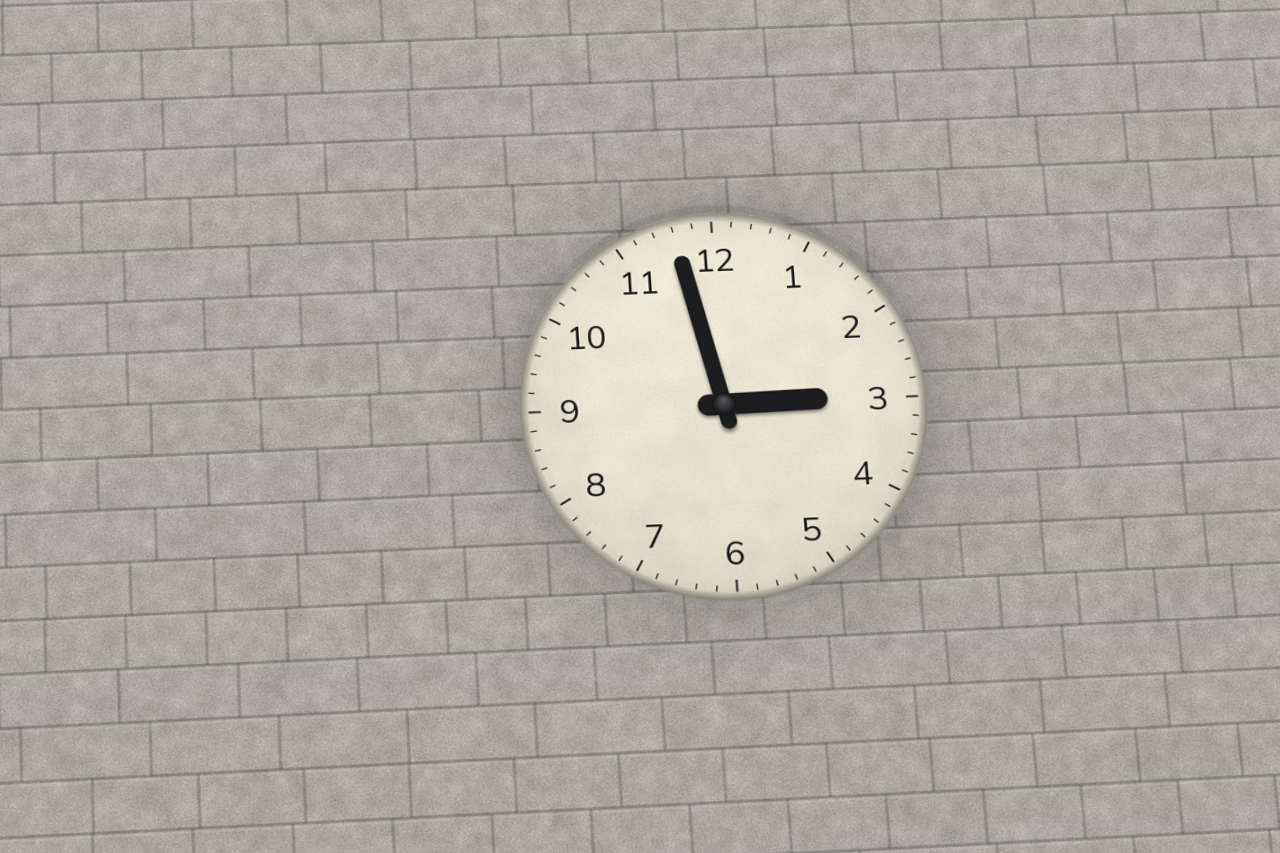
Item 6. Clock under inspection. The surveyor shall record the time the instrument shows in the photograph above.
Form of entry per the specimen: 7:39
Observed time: 2:58
